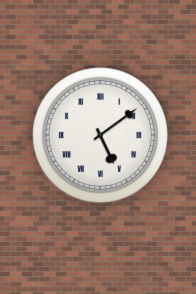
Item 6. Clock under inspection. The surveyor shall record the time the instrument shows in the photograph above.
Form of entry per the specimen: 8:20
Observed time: 5:09
